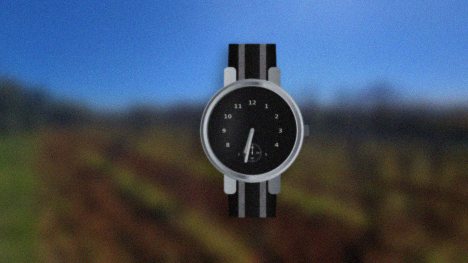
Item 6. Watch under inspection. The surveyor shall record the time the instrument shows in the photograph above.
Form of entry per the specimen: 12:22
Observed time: 6:32
